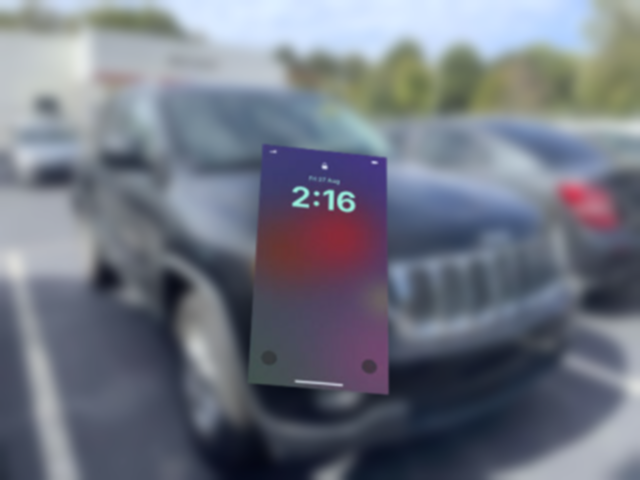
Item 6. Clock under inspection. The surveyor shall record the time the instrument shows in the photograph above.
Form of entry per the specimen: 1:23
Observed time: 2:16
